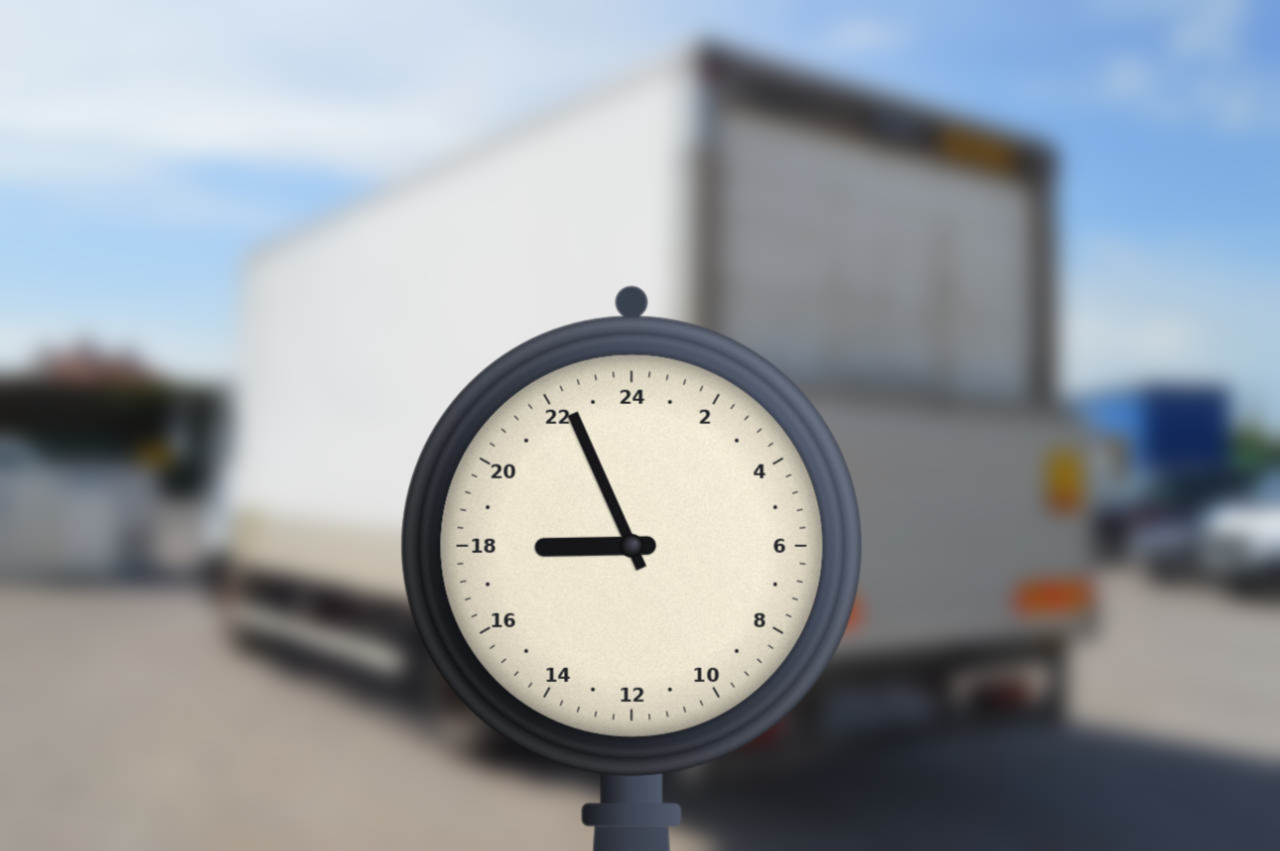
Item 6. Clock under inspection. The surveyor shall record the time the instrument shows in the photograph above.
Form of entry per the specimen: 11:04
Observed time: 17:56
